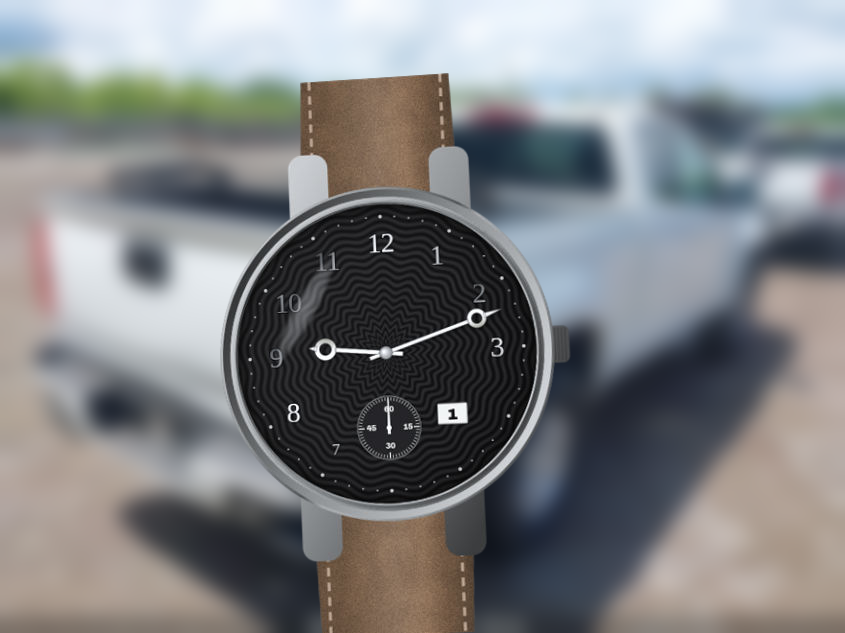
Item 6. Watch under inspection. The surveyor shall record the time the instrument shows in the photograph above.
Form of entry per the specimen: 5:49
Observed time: 9:12
